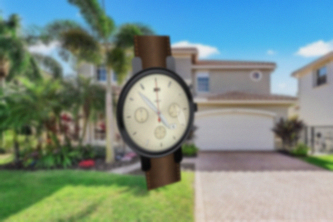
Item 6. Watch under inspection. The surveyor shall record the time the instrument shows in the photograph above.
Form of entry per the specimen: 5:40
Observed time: 4:53
